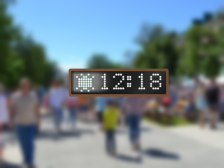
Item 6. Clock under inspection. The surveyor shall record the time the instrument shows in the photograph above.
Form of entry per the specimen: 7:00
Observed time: 12:18
